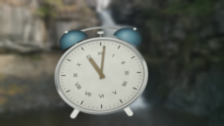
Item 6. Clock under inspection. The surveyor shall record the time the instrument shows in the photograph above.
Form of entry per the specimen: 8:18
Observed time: 11:01
